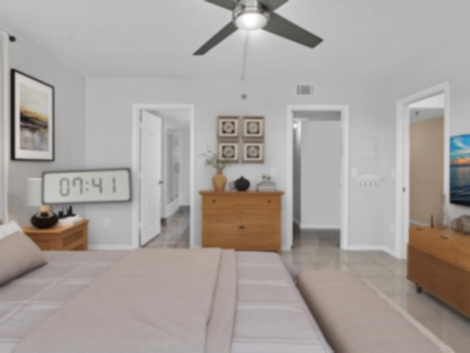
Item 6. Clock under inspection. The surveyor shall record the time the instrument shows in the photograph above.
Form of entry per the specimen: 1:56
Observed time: 7:41
